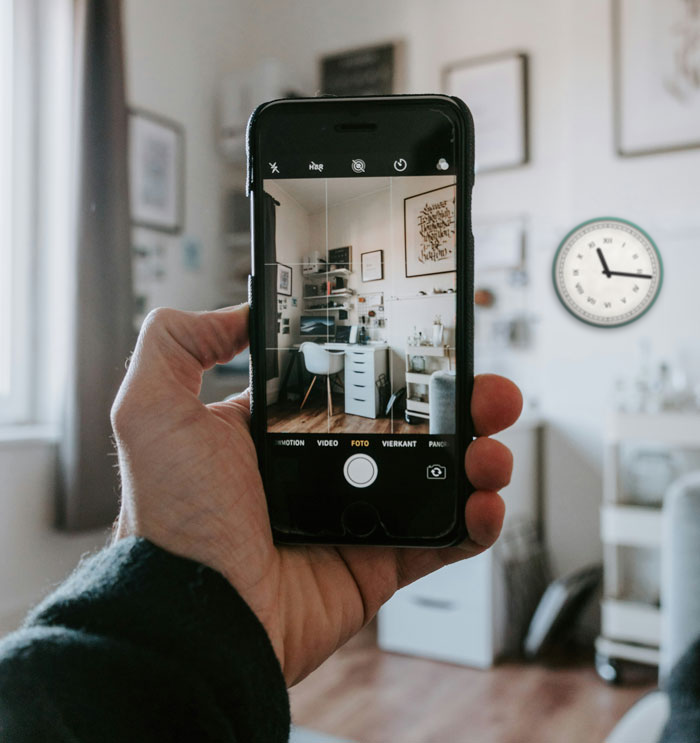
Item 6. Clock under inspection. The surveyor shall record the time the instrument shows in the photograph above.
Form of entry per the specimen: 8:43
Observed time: 11:16
